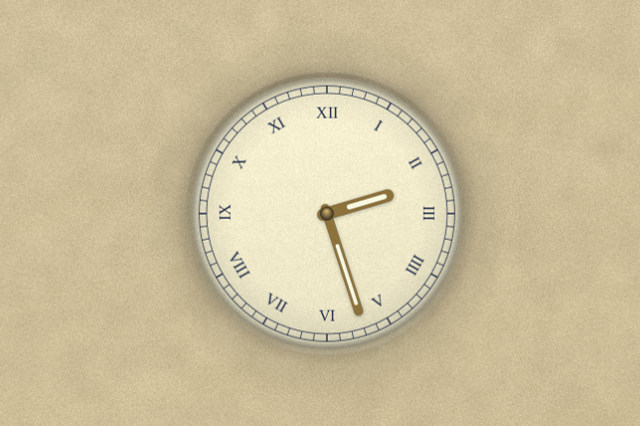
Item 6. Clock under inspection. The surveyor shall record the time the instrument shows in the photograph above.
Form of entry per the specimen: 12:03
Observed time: 2:27
